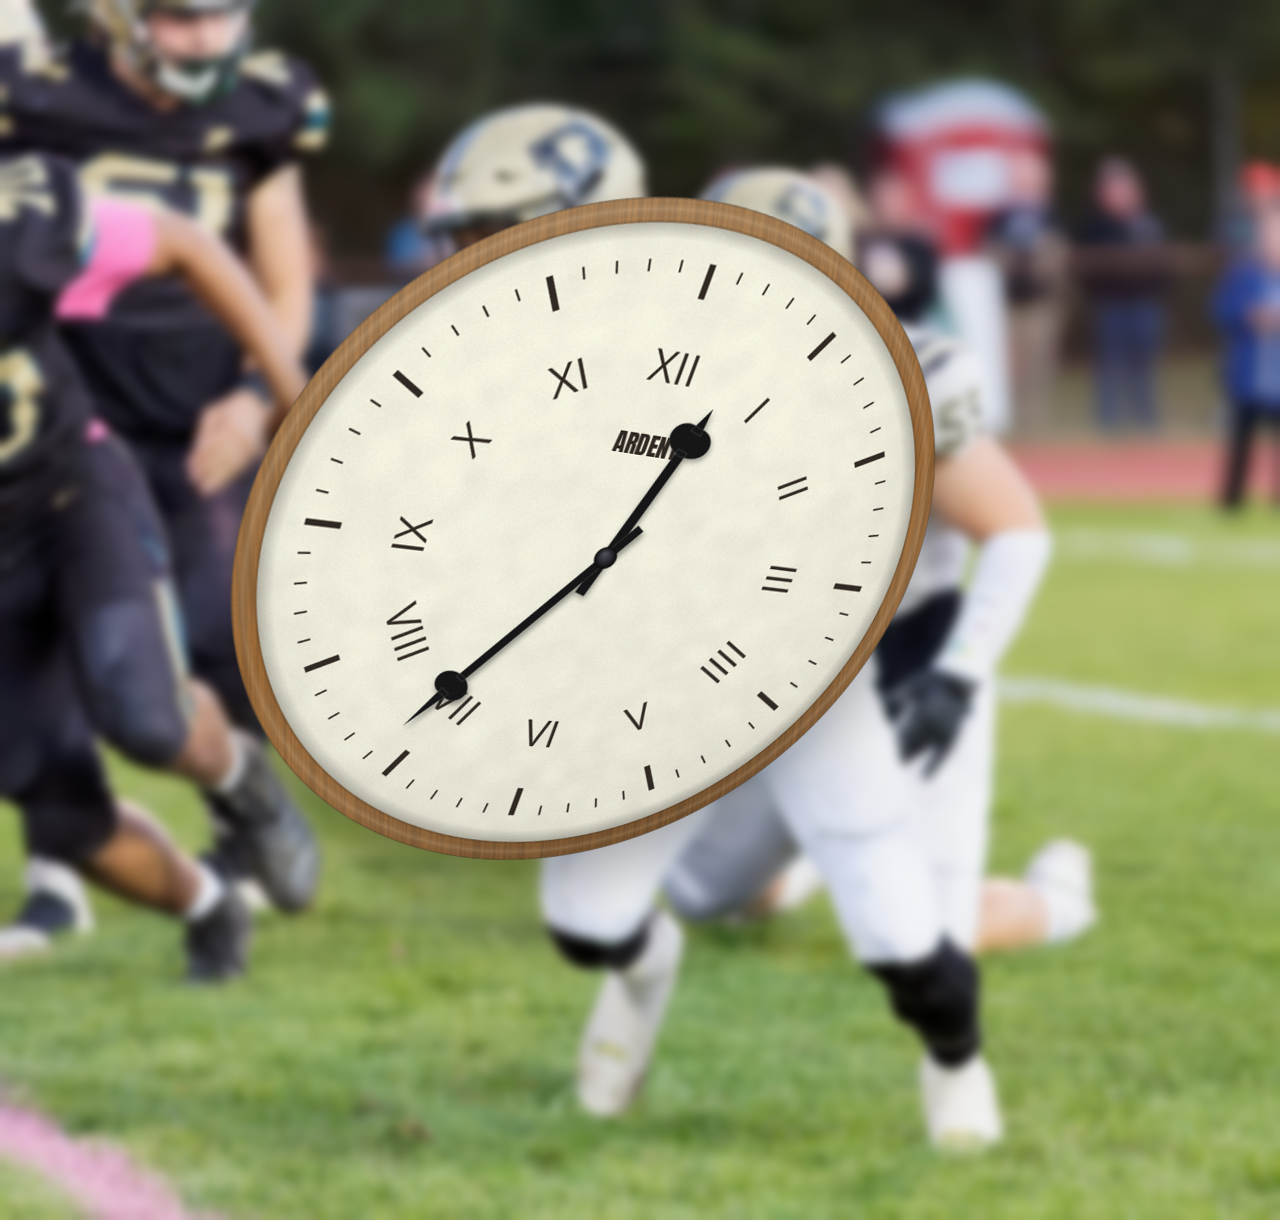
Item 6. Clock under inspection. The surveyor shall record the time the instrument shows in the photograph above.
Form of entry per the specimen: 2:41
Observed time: 12:36
